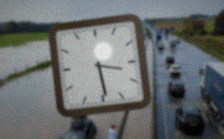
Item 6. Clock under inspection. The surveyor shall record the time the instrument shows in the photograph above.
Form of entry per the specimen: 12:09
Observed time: 3:29
